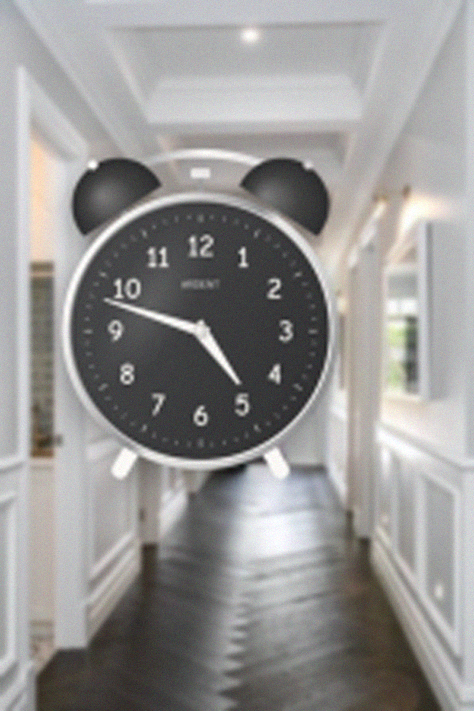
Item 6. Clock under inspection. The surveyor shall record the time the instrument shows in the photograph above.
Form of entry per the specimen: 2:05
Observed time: 4:48
